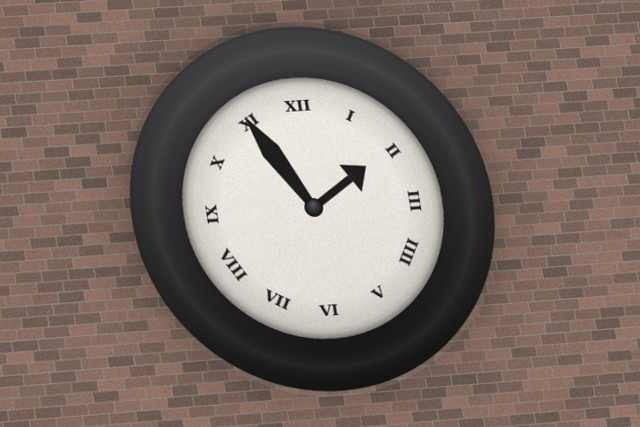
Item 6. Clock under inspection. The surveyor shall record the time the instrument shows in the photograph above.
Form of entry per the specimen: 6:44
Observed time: 1:55
